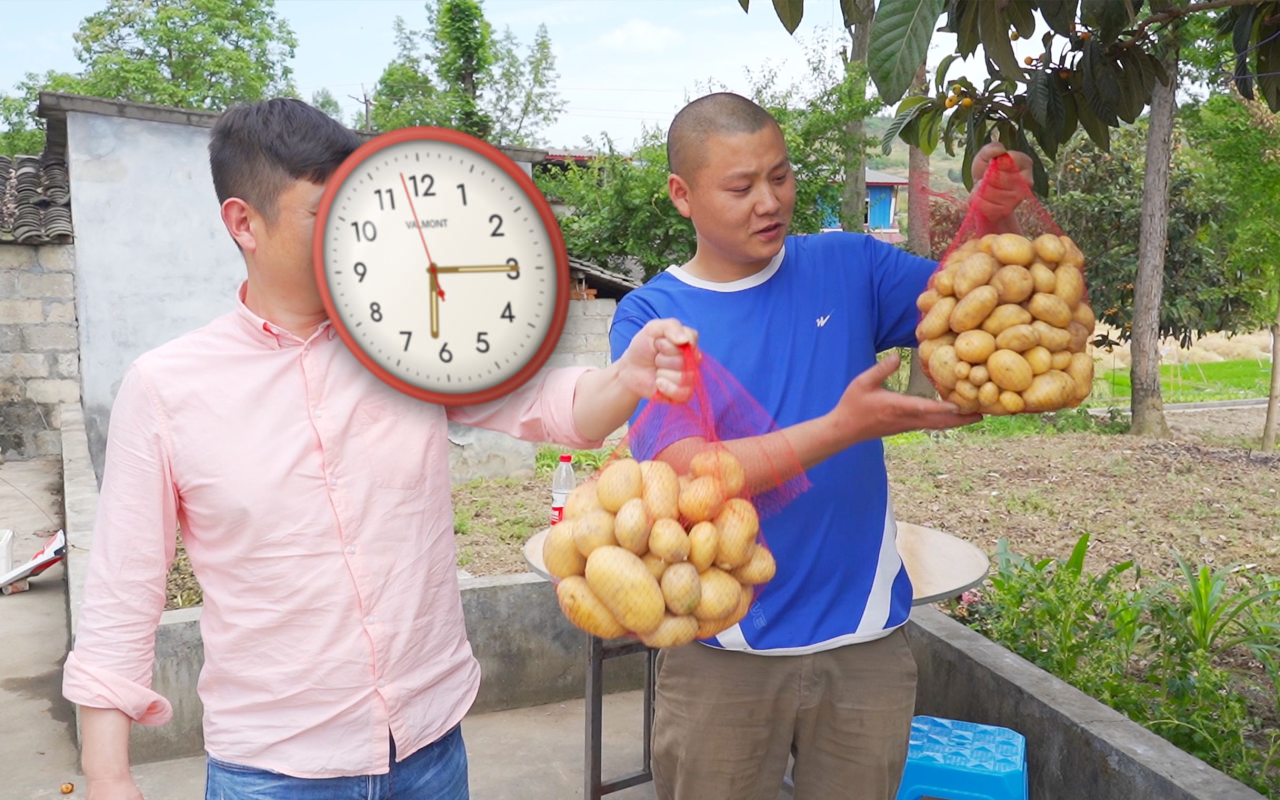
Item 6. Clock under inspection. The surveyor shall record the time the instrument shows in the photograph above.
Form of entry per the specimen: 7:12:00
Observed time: 6:14:58
